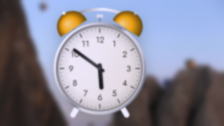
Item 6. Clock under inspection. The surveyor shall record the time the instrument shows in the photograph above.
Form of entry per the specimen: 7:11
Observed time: 5:51
